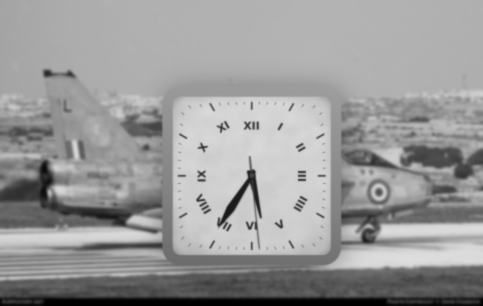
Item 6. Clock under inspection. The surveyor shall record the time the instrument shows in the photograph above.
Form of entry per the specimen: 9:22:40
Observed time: 5:35:29
